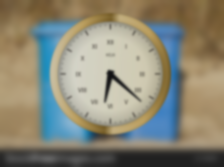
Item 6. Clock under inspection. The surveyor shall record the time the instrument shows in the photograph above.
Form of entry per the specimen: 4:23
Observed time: 6:22
